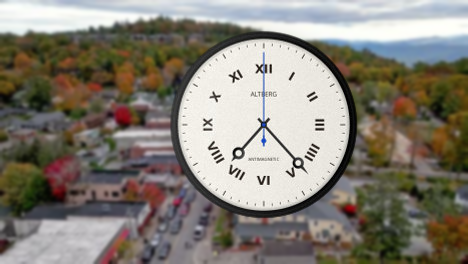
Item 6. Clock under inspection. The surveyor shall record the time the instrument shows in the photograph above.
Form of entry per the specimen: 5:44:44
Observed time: 7:23:00
